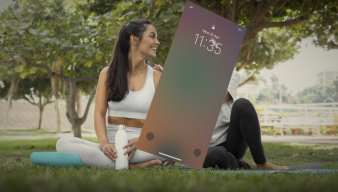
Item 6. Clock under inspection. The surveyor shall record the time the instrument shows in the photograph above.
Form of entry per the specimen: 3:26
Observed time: 11:35
